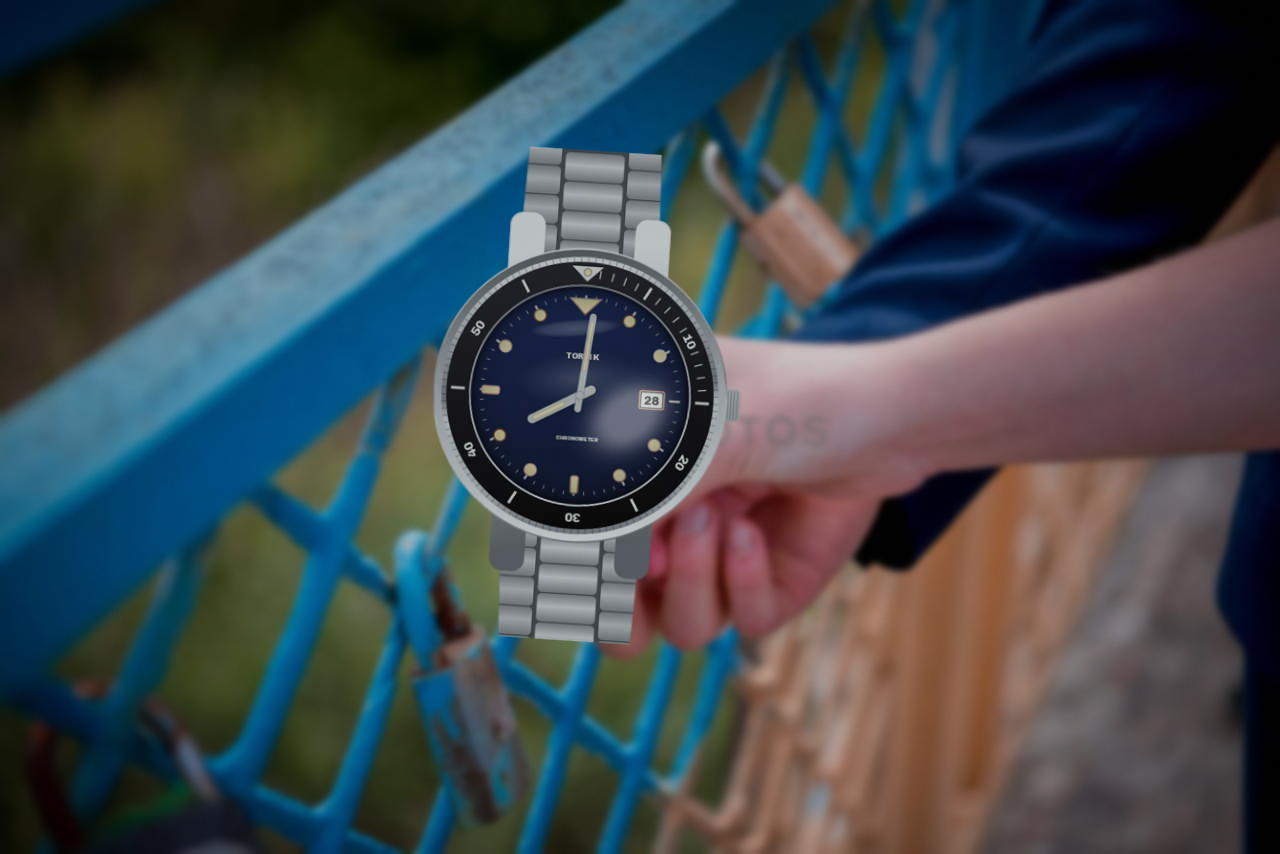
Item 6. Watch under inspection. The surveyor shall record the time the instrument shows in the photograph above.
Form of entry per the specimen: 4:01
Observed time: 8:01
